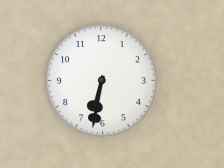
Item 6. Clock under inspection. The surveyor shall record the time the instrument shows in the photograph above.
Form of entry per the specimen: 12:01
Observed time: 6:32
